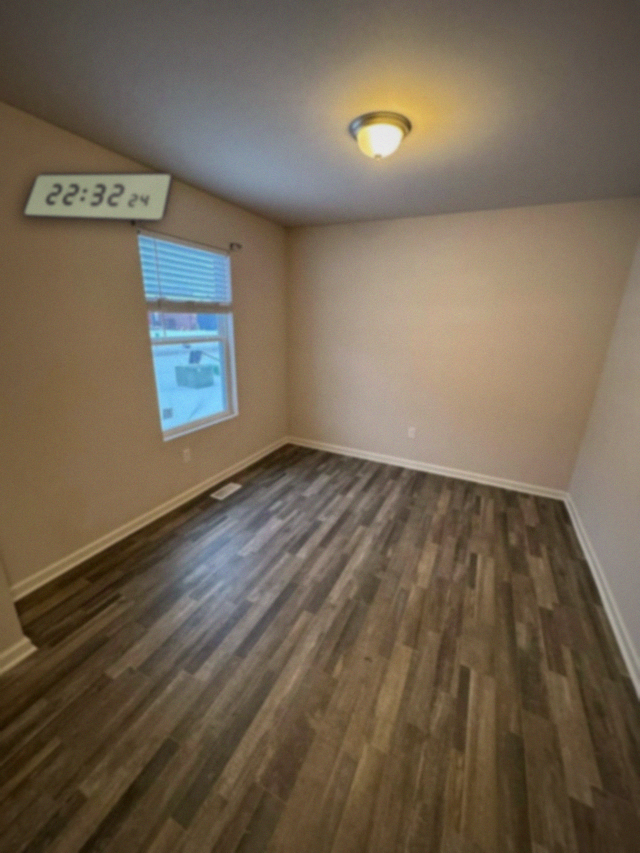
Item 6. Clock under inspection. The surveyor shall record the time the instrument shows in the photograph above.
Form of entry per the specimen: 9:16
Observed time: 22:32
